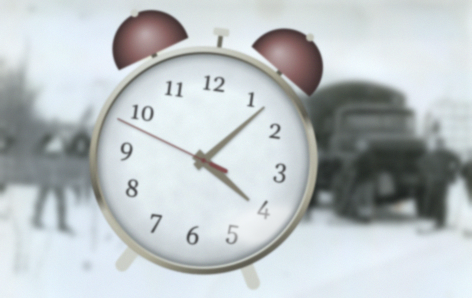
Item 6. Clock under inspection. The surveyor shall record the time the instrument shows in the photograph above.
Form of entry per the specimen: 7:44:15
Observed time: 4:06:48
